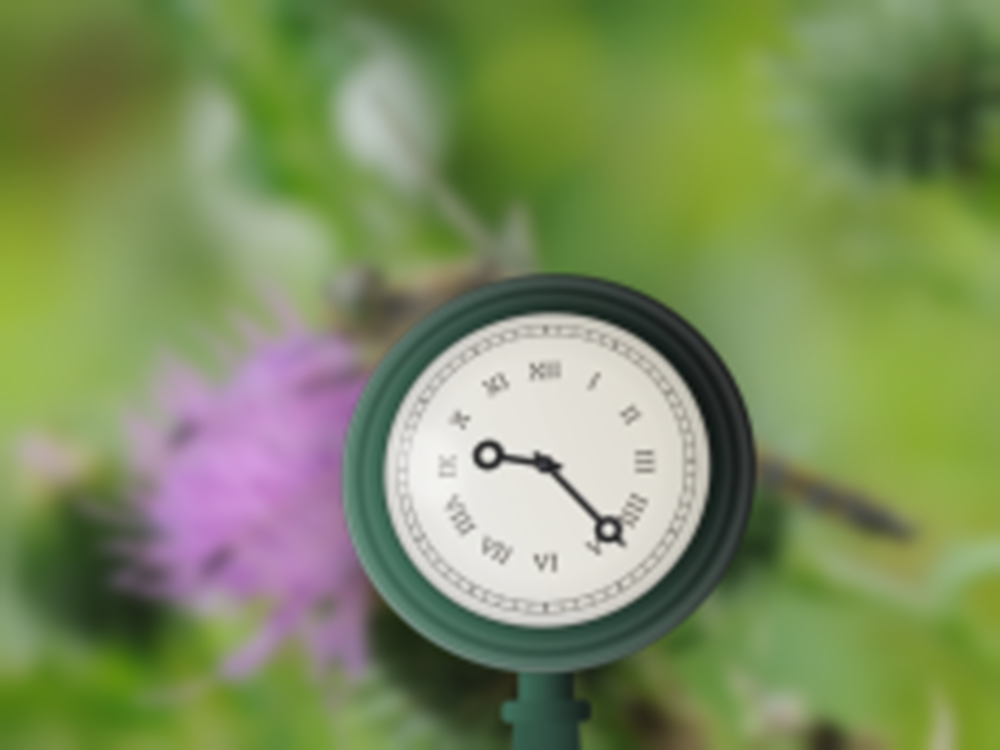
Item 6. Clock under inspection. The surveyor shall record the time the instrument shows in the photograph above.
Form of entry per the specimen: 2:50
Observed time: 9:23
